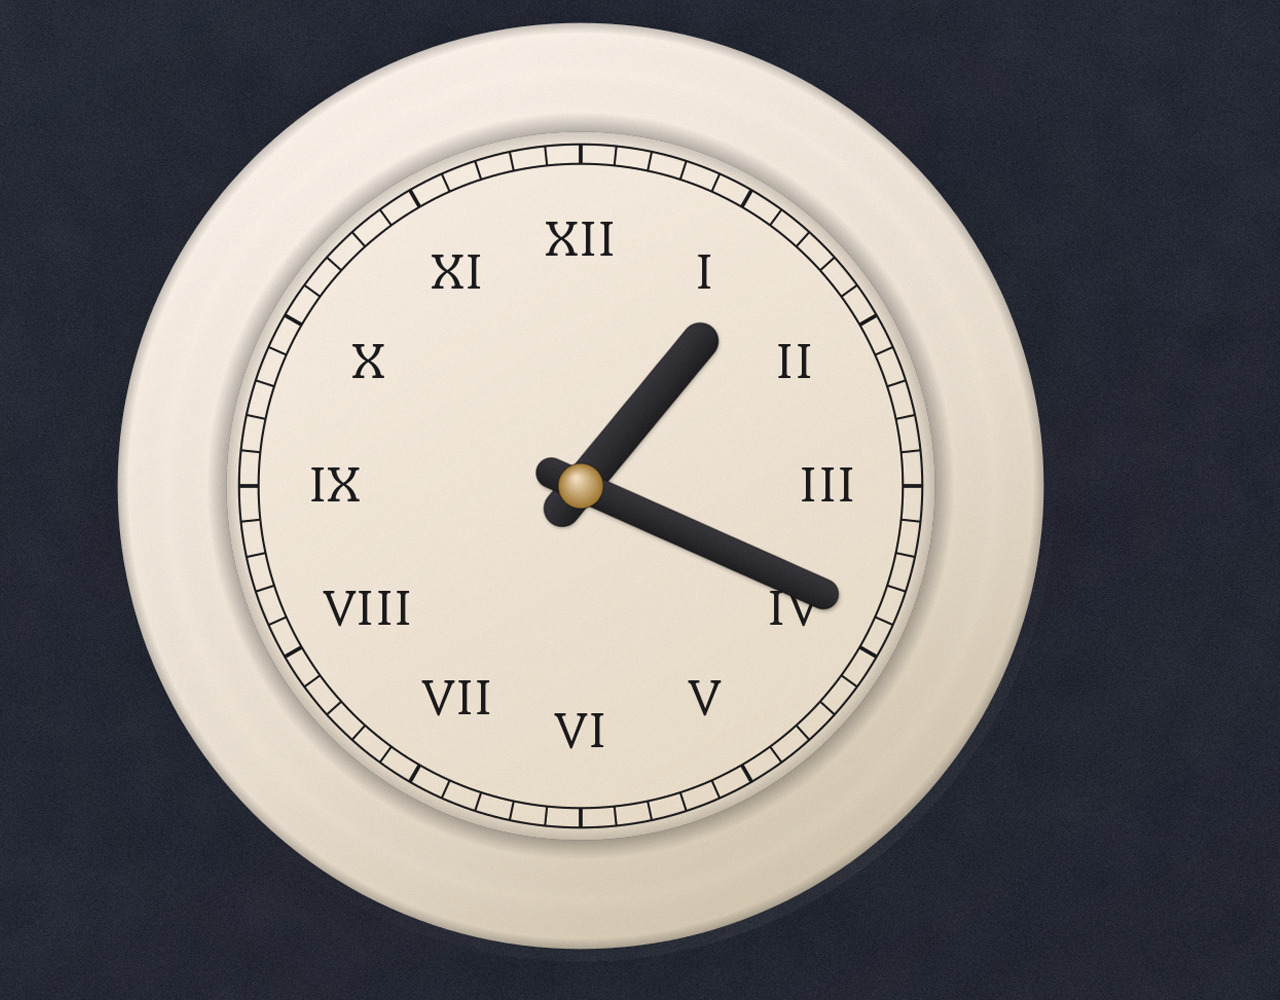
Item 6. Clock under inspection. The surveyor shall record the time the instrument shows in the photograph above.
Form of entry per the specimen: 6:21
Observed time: 1:19
